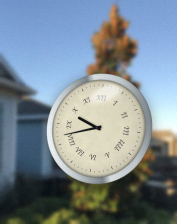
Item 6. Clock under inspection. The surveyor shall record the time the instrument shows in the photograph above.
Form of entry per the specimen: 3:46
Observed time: 9:42
